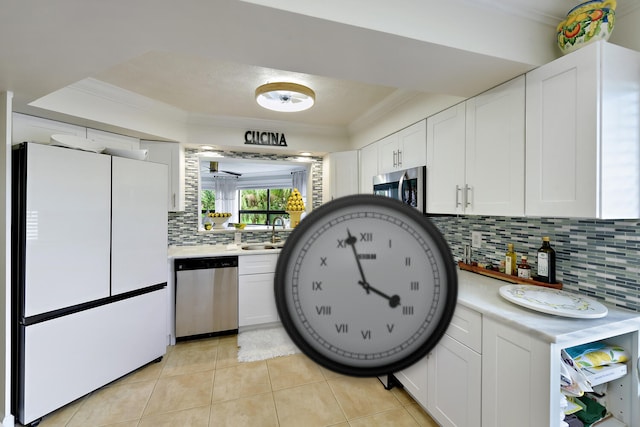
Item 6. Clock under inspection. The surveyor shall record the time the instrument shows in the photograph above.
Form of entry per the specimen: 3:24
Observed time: 3:57
